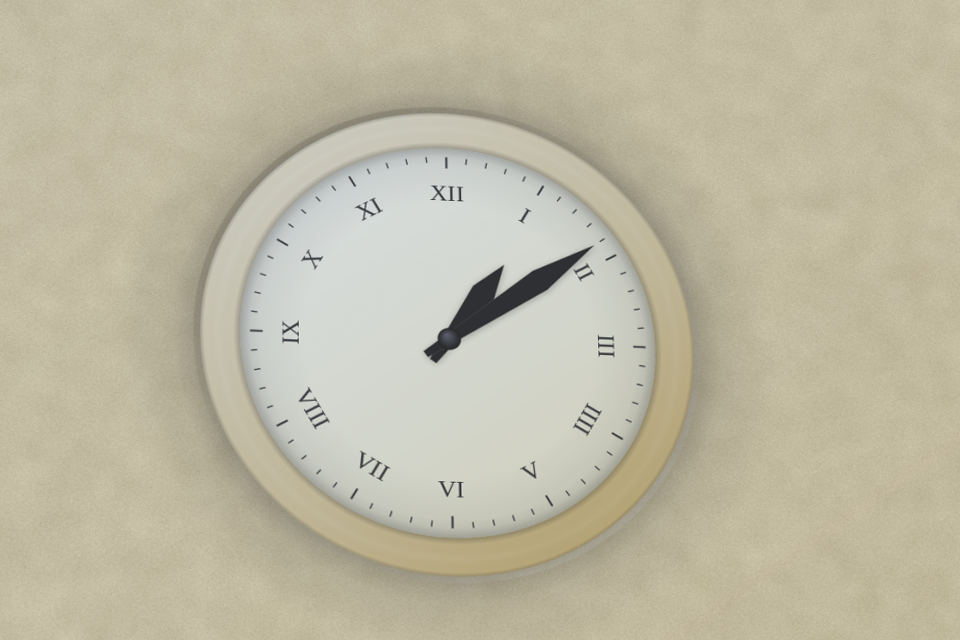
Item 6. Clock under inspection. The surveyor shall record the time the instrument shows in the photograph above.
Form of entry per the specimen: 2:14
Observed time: 1:09
